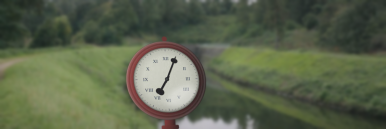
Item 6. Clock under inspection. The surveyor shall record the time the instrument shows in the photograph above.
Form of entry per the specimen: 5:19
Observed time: 7:04
